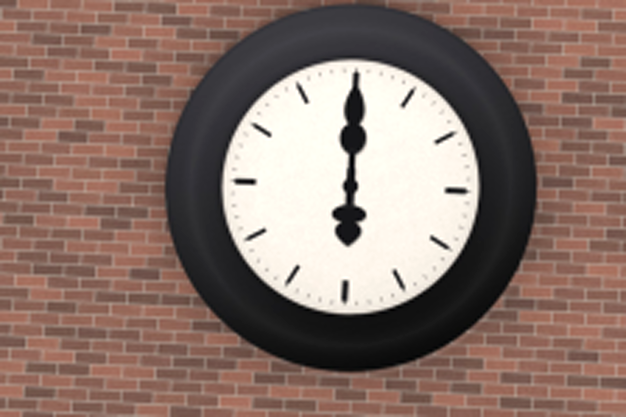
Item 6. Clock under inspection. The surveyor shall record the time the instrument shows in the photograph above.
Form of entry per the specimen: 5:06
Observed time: 6:00
